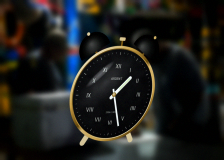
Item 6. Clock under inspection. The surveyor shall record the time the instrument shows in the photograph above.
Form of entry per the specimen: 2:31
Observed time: 1:27
